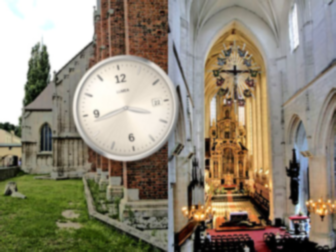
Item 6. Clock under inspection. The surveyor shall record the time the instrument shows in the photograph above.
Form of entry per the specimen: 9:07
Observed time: 3:43
